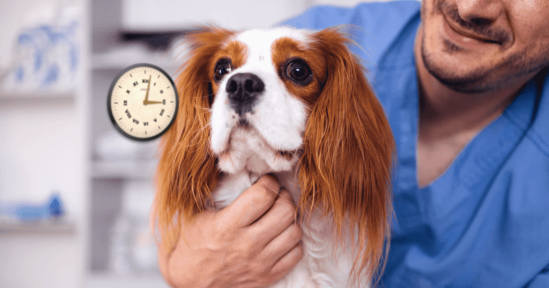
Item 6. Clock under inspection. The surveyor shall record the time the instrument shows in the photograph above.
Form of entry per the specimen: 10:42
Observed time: 3:02
